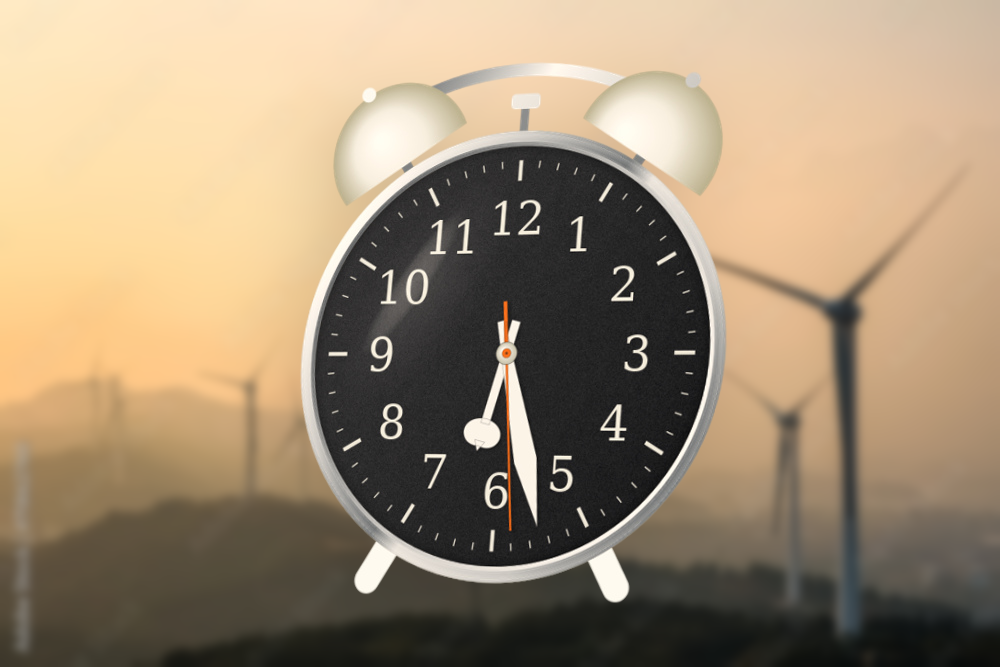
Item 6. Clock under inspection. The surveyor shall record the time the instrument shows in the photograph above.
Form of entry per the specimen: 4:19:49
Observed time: 6:27:29
